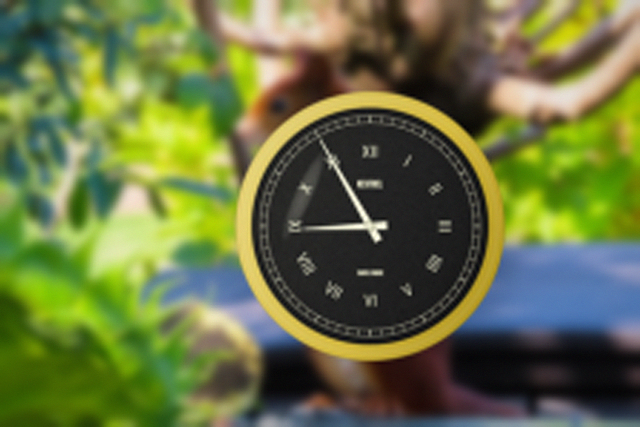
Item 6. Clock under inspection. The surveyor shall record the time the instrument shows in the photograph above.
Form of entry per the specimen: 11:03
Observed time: 8:55
